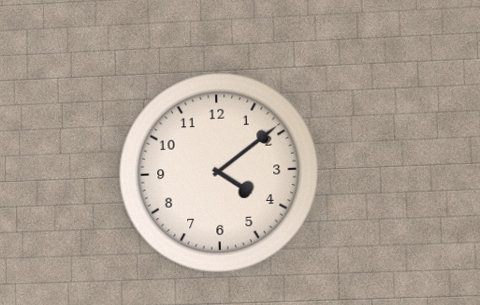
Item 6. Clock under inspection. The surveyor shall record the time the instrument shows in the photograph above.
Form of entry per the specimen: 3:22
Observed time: 4:09
